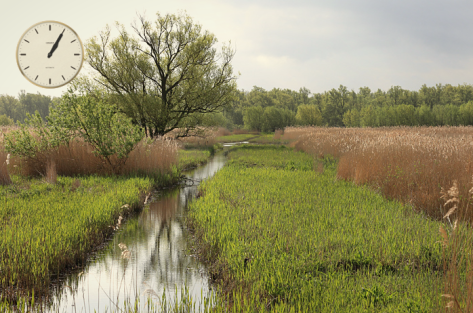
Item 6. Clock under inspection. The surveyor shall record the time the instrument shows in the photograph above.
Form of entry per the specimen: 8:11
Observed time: 1:05
